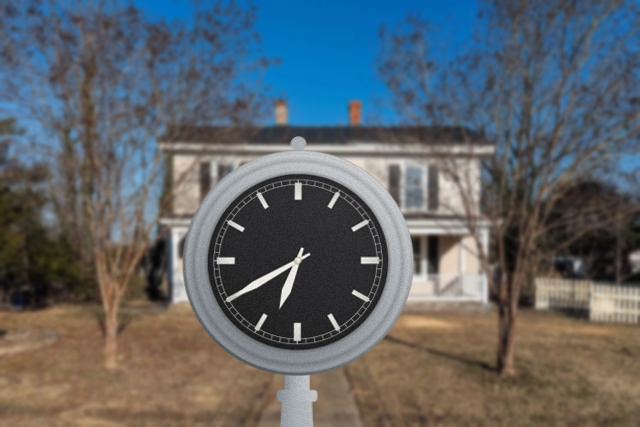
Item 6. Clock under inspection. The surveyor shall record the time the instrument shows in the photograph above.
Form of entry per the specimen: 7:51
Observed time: 6:40
